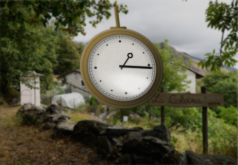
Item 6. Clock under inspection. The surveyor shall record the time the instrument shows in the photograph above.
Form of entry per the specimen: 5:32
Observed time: 1:16
